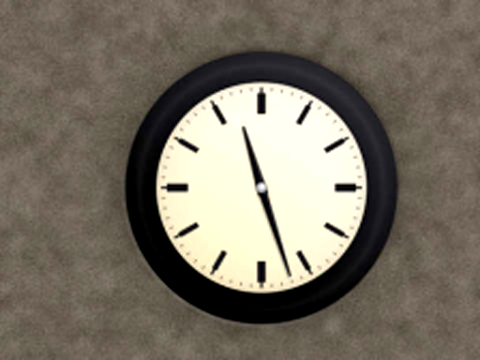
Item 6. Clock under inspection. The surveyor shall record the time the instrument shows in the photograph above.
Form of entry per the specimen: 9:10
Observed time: 11:27
